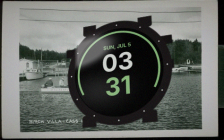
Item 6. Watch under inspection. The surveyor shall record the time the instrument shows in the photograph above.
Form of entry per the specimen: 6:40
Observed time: 3:31
